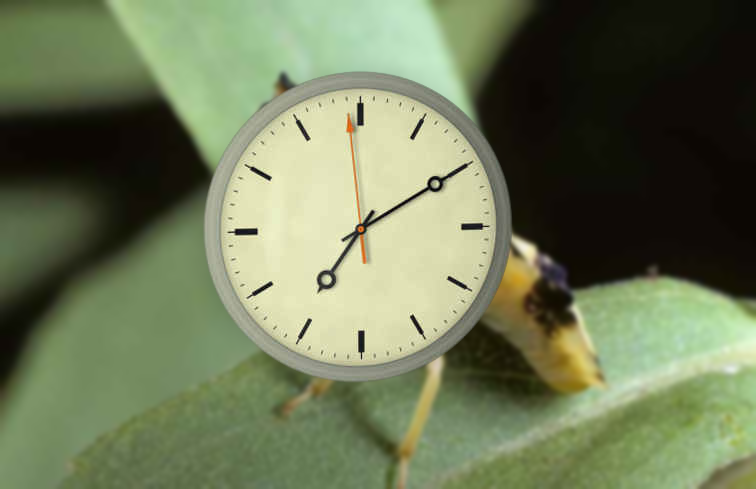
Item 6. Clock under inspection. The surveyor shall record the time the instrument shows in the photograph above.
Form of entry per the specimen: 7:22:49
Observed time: 7:09:59
